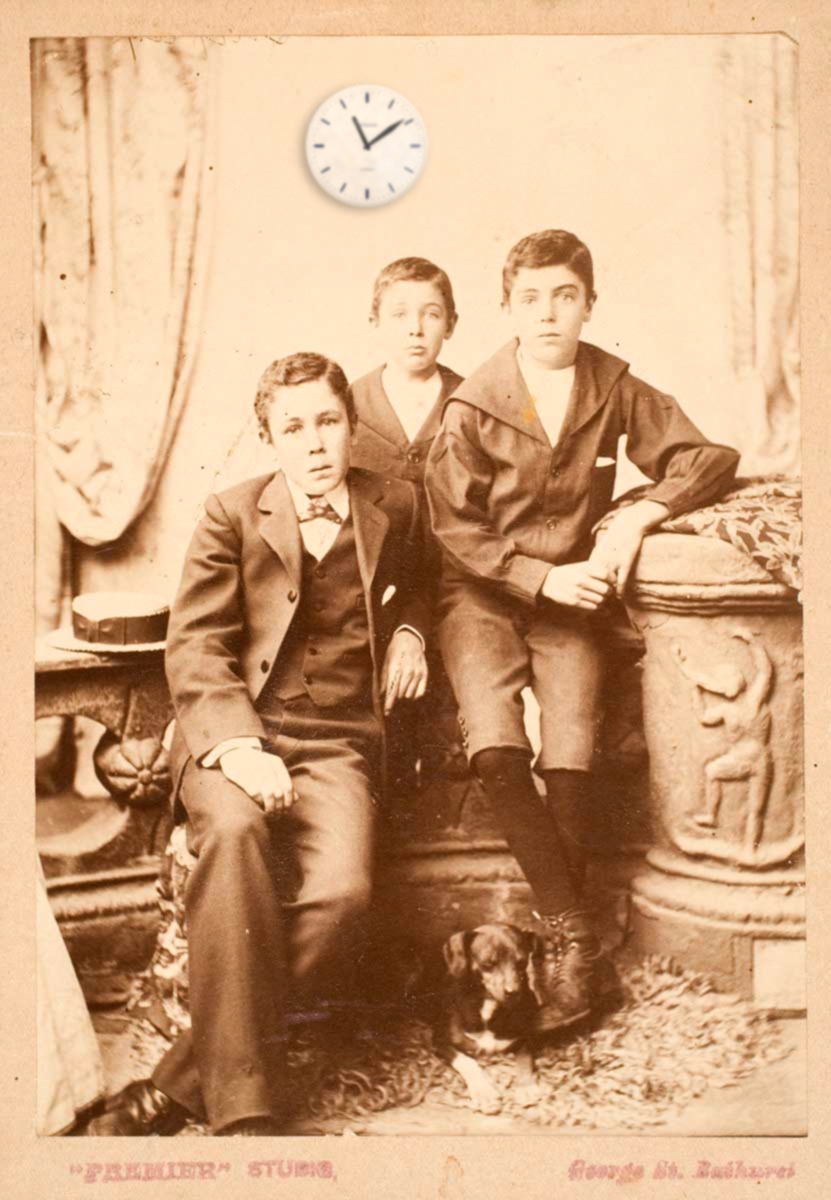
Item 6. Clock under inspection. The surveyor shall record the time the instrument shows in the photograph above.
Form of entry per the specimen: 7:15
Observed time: 11:09
